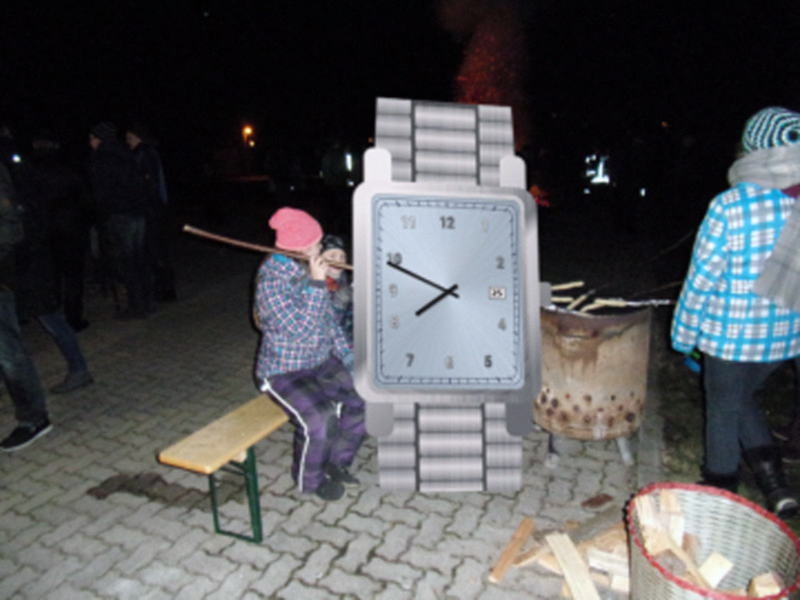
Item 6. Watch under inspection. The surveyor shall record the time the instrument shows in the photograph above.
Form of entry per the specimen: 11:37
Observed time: 7:49
